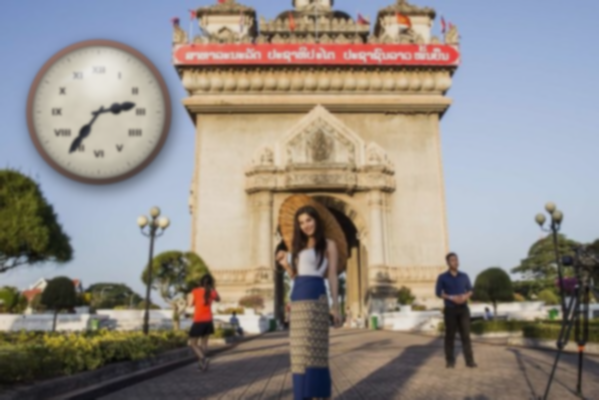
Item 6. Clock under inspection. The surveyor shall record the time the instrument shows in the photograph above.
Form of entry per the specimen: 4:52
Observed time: 2:36
